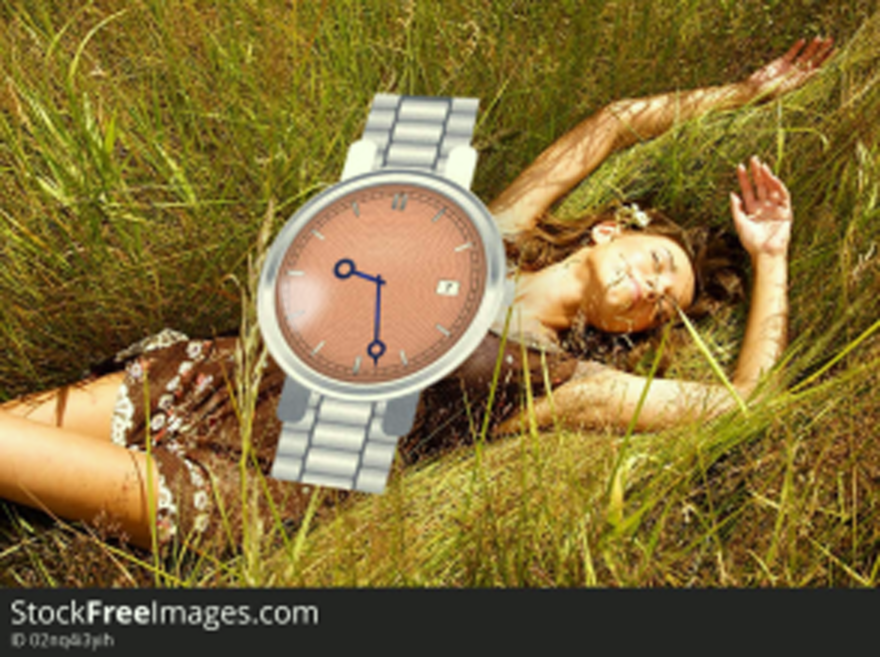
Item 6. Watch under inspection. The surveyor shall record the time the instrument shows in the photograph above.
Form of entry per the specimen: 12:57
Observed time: 9:28
